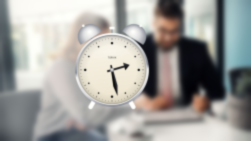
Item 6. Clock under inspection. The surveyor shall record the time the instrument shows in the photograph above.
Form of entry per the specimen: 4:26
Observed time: 2:28
